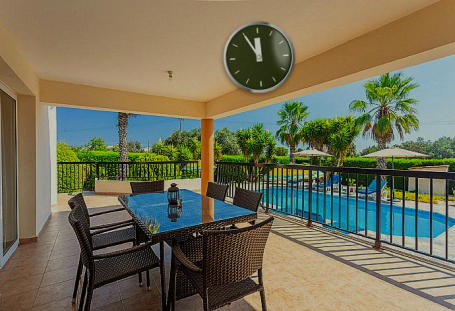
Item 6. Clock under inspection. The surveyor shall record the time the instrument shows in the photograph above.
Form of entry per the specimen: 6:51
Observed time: 11:55
